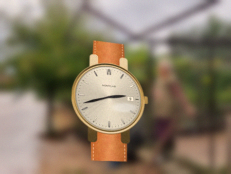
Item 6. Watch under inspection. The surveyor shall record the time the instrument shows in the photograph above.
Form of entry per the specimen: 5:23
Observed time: 2:42
